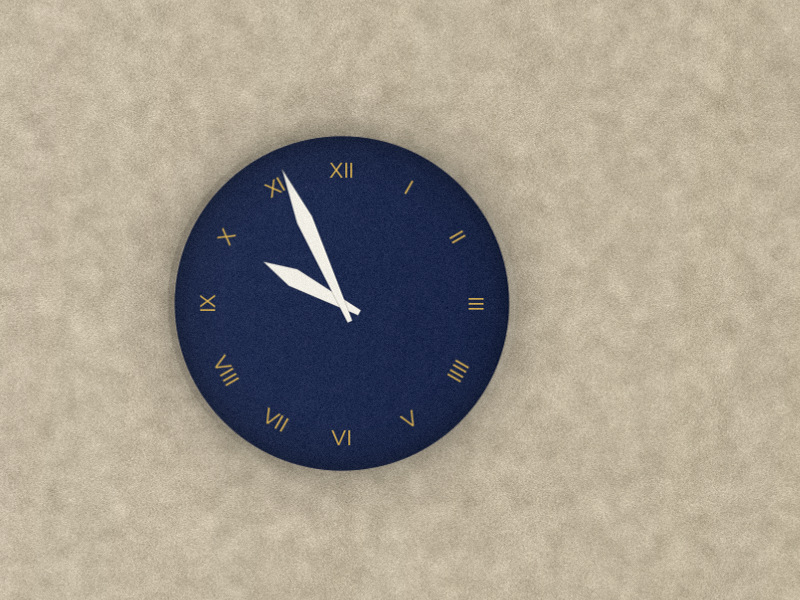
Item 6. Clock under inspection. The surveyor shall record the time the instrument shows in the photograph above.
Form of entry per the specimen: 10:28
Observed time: 9:56
